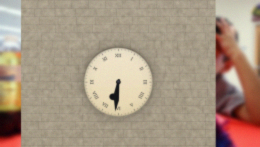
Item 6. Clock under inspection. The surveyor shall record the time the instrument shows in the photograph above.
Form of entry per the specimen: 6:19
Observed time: 6:31
